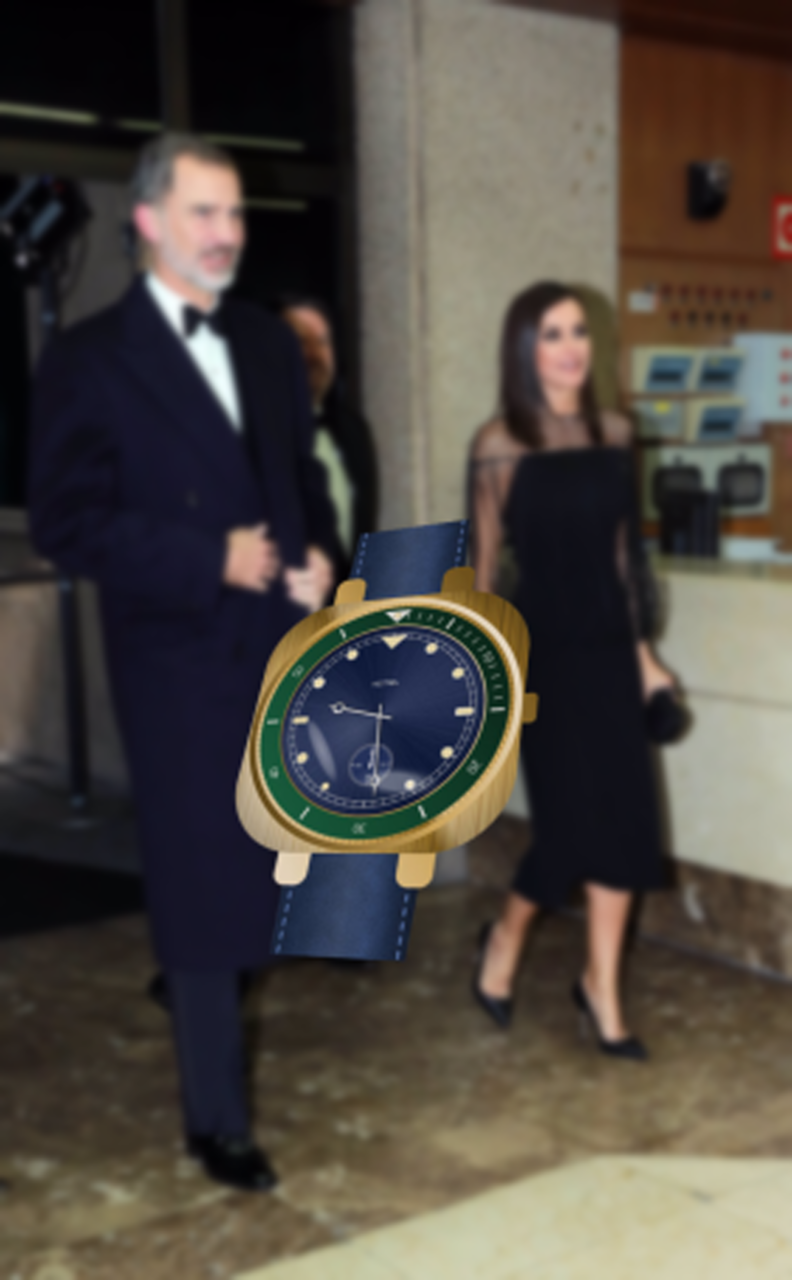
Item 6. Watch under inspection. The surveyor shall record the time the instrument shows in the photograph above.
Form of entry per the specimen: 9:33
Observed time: 9:29
